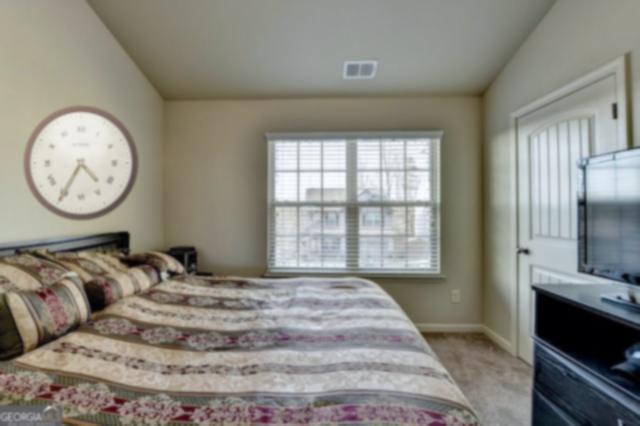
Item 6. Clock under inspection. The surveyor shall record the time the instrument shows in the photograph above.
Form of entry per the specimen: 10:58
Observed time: 4:35
